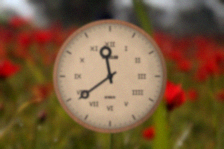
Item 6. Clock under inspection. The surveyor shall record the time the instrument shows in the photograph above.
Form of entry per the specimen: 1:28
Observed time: 11:39
